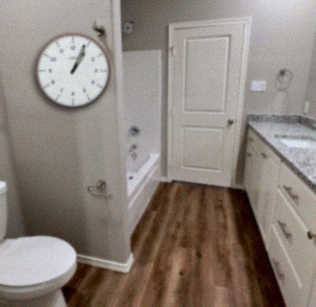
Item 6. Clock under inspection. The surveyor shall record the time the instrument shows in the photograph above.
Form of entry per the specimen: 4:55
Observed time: 1:04
